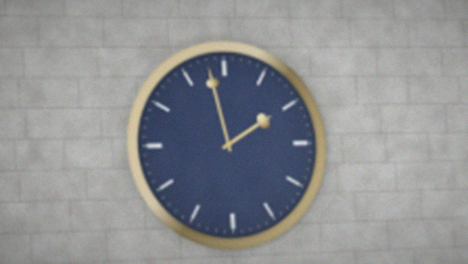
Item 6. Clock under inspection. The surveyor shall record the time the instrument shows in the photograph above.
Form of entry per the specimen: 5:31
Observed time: 1:58
